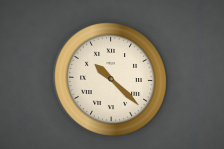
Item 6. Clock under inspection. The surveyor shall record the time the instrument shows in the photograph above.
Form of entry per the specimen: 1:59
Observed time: 10:22
